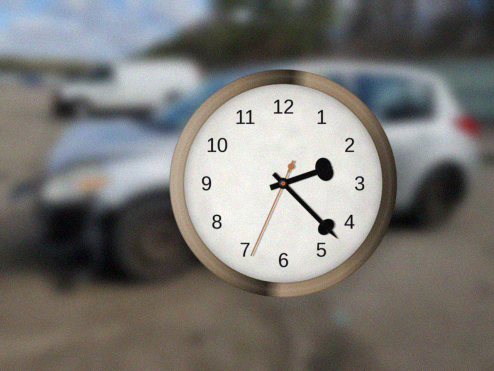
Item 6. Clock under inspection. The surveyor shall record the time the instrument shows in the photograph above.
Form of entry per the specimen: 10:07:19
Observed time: 2:22:34
